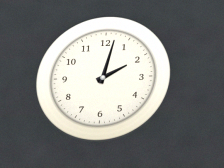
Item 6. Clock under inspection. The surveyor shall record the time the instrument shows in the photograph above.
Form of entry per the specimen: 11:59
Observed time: 2:02
